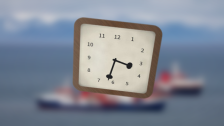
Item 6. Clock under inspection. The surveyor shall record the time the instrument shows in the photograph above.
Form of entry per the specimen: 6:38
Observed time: 3:32
